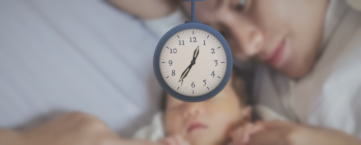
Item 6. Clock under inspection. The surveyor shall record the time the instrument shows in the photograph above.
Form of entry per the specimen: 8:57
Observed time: 12:36
